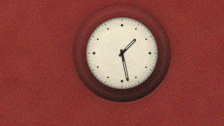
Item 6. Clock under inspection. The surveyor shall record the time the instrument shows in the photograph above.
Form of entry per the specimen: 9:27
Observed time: 1:28
